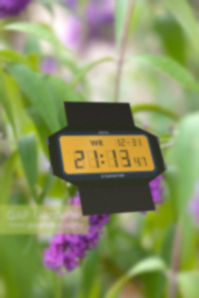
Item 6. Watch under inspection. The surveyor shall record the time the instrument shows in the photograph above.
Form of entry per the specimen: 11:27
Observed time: 21:13
